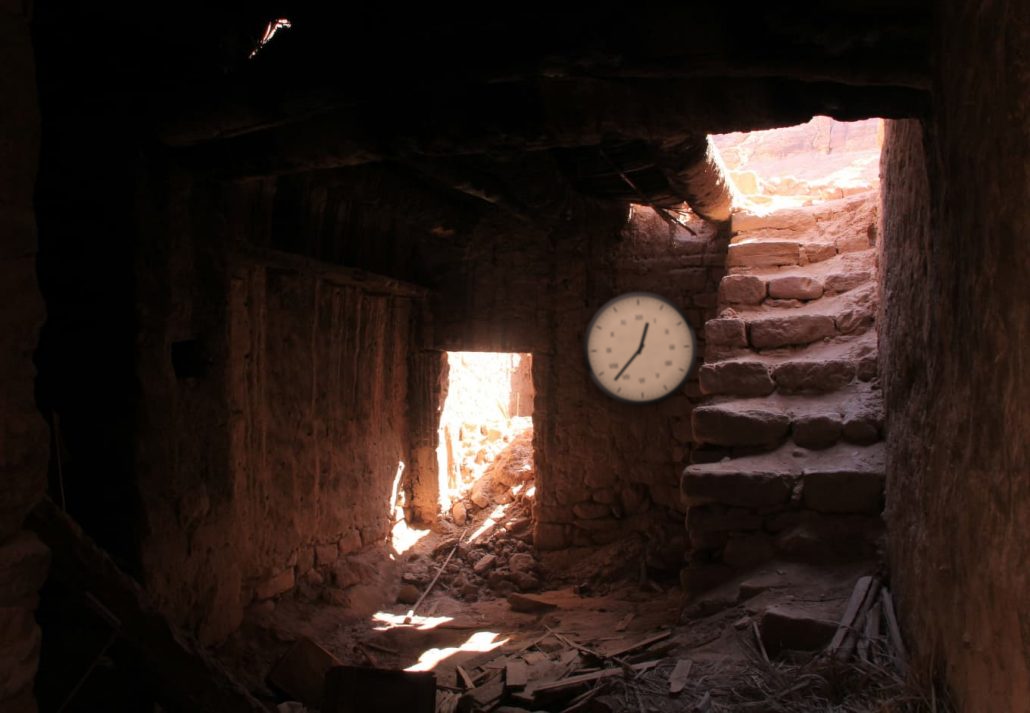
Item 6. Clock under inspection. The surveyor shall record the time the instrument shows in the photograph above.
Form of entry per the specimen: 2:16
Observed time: 12:37
